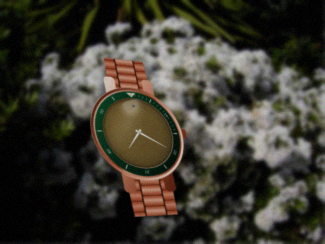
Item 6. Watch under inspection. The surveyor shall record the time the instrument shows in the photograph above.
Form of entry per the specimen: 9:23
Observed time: 7:20
